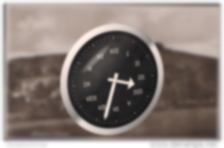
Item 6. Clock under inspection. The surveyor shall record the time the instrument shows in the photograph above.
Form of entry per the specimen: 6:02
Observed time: 3:33
